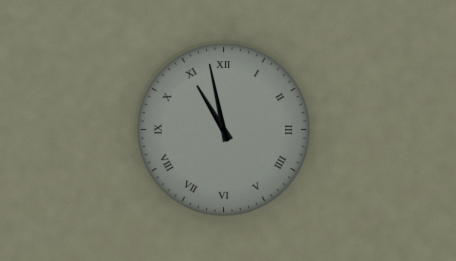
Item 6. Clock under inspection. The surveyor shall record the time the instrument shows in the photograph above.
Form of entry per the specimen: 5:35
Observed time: 10:58
